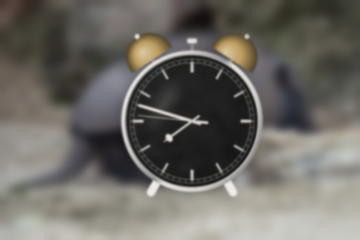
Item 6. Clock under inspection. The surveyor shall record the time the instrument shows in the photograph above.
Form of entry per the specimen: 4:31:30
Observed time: 7:47:46
